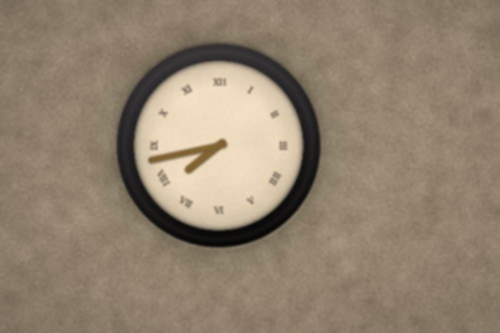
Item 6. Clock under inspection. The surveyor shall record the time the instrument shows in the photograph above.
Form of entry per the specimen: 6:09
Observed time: 7:43
